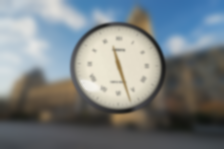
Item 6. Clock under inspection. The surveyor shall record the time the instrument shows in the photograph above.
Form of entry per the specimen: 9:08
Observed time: 11:27
